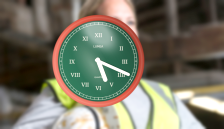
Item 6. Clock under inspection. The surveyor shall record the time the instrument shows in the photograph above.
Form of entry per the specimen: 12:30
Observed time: 5:19
